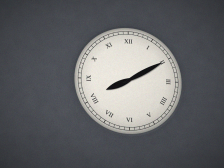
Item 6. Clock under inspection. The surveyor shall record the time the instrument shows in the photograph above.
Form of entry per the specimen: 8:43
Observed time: 8:10
